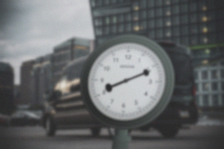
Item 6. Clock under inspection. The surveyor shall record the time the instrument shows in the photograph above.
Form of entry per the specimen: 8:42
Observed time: 8:11
